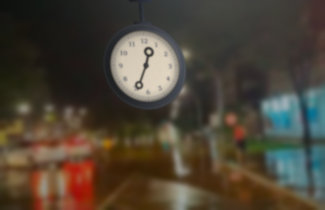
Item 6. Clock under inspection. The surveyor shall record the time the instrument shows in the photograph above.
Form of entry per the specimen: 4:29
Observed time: 12:34
